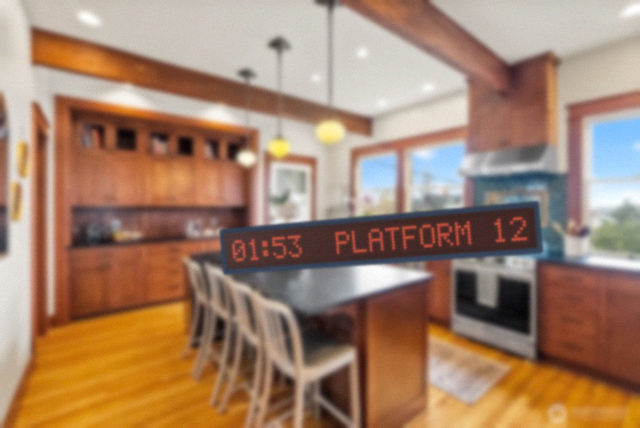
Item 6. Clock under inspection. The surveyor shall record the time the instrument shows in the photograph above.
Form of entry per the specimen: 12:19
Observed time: 1:53
